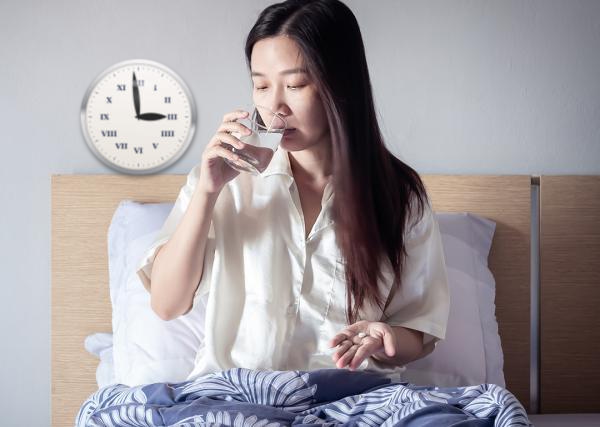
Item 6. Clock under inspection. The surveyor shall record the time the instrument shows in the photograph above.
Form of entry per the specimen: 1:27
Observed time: 2:59
